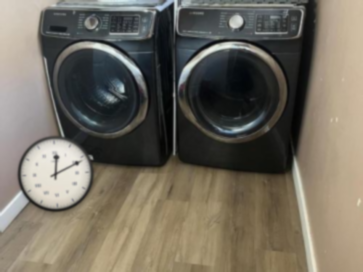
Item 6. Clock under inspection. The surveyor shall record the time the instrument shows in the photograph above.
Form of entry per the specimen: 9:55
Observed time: 12:11
